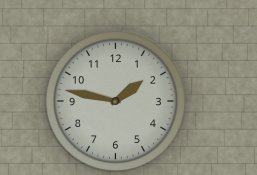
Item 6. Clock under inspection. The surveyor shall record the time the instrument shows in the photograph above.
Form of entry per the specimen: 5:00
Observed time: 1:47
